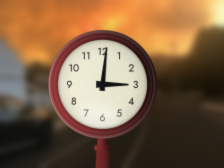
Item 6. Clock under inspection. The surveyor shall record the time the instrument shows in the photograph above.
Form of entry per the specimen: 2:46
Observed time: 3:01
